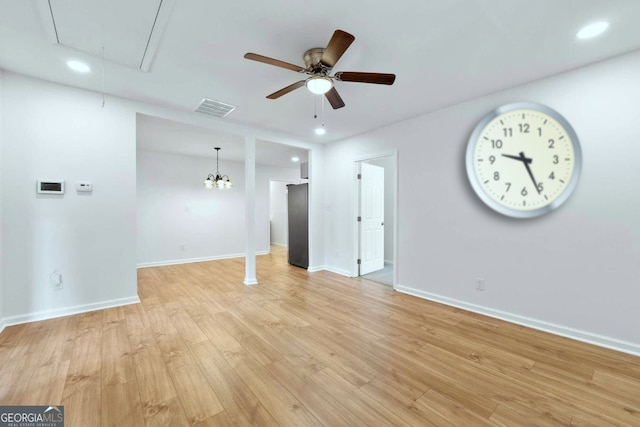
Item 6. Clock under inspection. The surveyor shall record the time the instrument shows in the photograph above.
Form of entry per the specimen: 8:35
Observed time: 9:26
